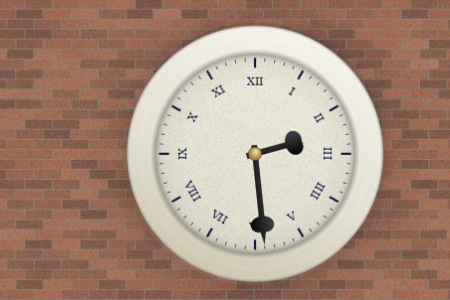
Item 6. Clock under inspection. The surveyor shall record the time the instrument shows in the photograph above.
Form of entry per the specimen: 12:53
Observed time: 2:29
